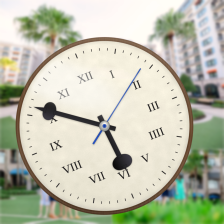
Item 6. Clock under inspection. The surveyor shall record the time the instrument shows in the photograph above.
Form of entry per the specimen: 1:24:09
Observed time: 5:51:09
